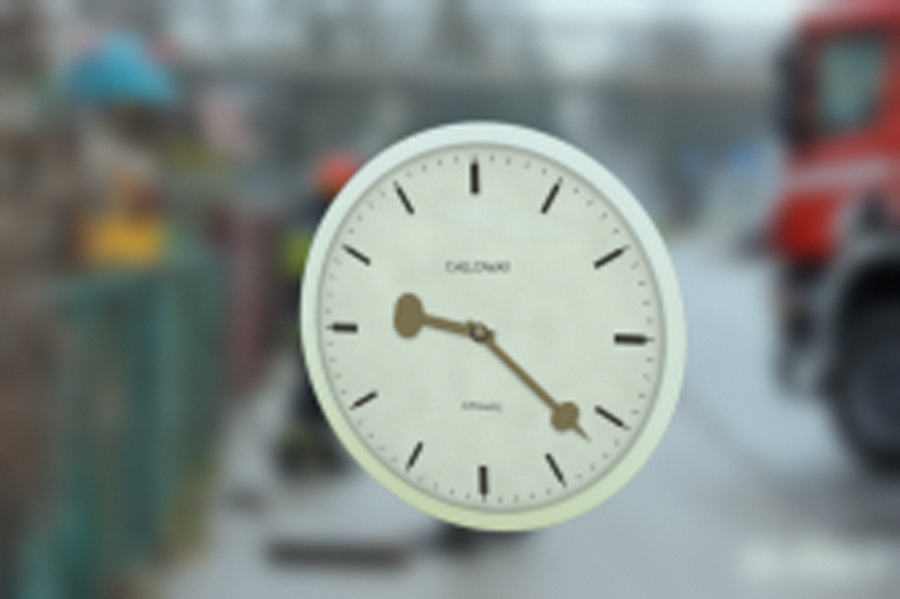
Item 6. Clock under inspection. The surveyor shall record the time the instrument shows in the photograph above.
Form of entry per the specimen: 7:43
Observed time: 9:22
